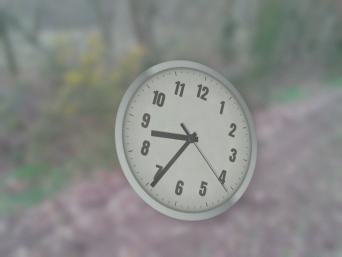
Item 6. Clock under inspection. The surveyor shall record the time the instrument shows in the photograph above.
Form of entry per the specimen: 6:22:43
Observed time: 8:34:21
